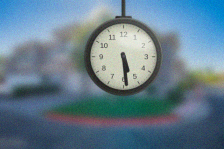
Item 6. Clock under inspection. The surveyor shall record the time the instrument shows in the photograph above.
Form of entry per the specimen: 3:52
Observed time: 5:29
